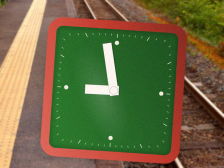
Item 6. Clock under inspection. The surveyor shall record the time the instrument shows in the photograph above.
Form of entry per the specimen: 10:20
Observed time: 8:58
